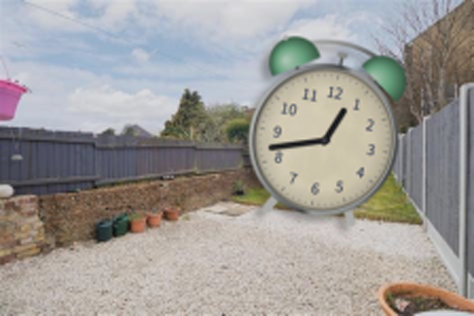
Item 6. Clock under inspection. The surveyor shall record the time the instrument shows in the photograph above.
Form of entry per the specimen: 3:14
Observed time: 12:42
